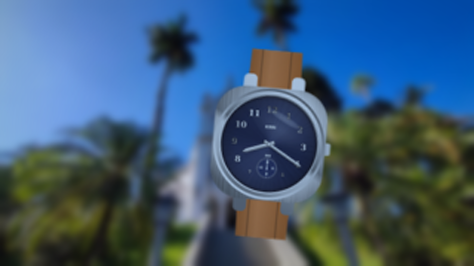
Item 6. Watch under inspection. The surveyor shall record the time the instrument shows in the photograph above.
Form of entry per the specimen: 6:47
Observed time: 8:20
